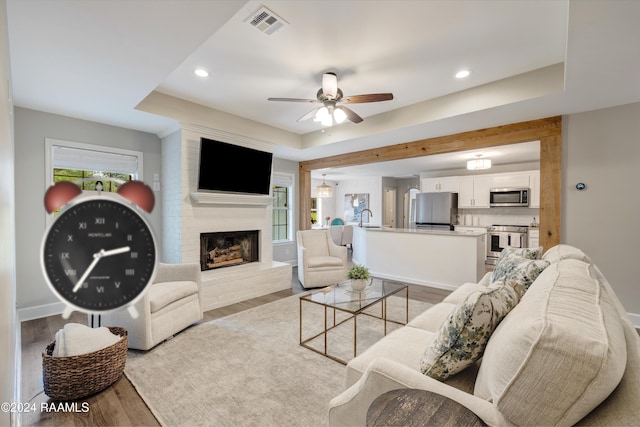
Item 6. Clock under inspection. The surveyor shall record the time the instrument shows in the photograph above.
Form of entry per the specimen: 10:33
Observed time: 2:36
